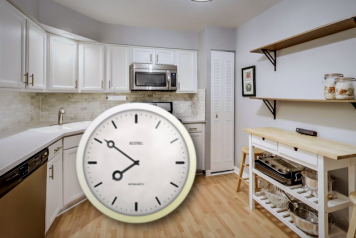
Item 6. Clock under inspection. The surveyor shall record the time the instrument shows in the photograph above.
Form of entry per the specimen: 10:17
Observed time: 7:51
